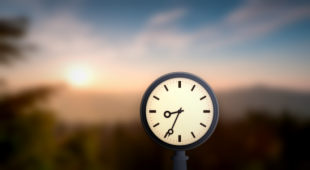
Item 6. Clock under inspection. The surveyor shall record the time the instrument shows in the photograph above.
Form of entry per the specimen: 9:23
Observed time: 8:34
